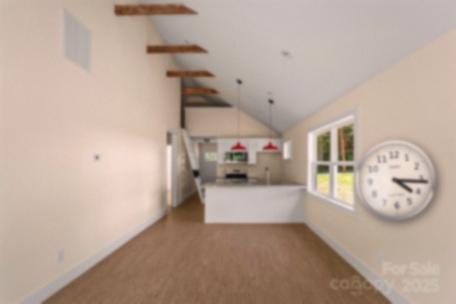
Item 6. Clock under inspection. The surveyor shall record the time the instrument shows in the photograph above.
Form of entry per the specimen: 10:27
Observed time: 4:16
